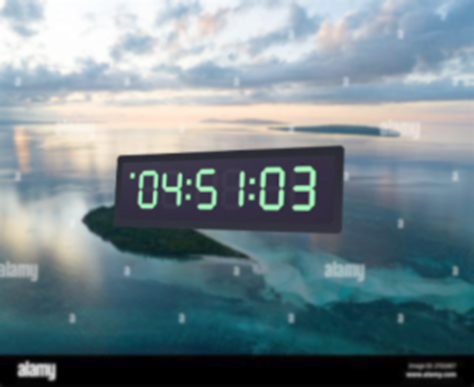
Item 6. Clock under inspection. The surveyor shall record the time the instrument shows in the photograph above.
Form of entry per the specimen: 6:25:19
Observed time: 4:51:03
